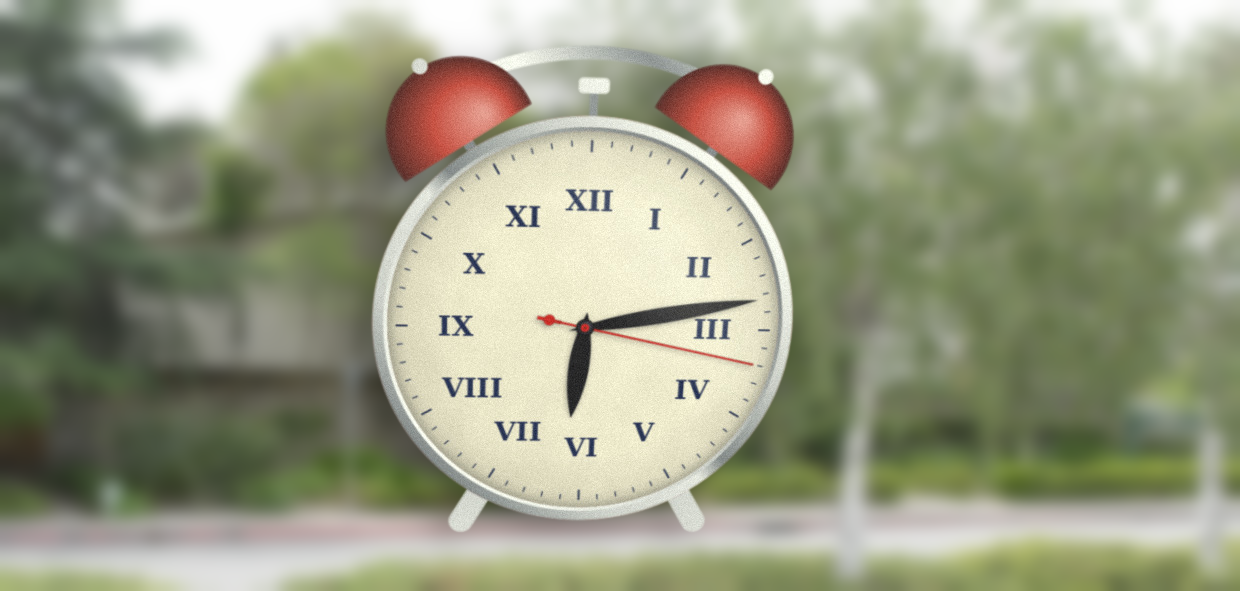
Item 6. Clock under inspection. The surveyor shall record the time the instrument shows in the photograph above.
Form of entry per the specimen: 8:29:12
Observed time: 6:13:17
